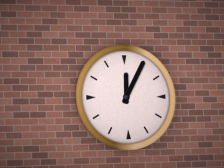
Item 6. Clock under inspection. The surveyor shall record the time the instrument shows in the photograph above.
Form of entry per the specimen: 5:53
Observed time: 12:05
